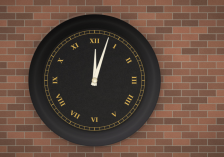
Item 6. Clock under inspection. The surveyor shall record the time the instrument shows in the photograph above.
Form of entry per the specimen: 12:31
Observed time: 12:03
